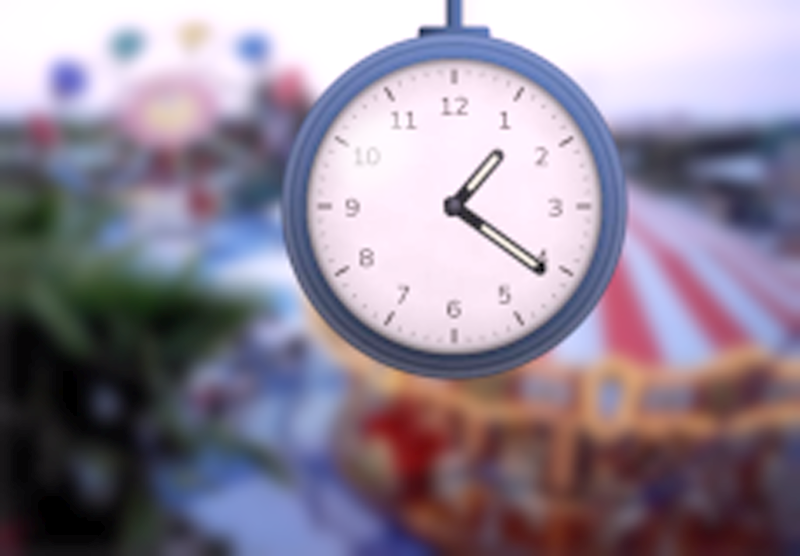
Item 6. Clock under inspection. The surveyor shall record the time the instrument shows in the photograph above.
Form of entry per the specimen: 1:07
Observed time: 1:21
